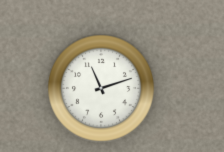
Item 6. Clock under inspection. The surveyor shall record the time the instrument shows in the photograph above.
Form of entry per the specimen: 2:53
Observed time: 11:12
